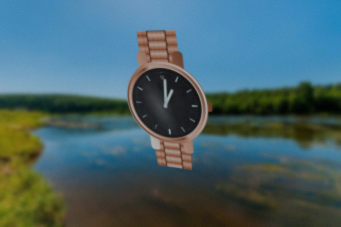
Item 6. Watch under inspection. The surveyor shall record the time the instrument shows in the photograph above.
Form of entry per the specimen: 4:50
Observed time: 1:01
